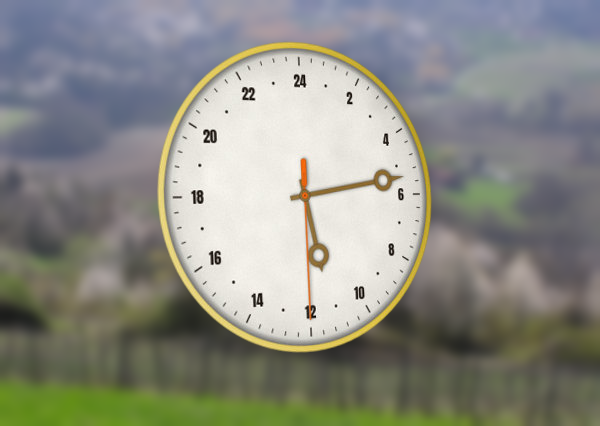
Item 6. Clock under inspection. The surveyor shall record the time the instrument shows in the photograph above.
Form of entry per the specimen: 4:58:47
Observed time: 11:13:30
